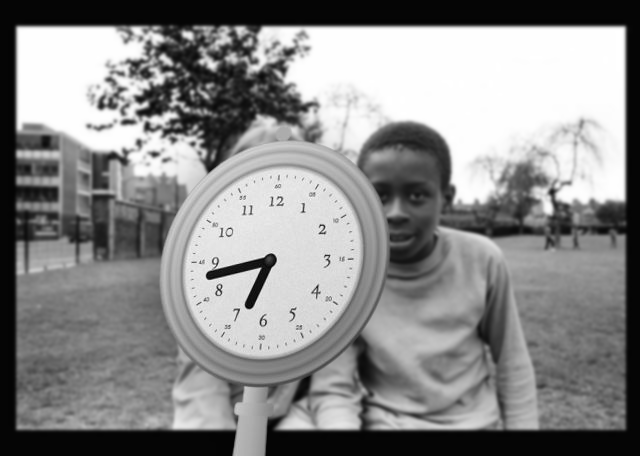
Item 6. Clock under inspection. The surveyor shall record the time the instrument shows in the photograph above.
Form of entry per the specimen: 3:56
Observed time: 6:43
